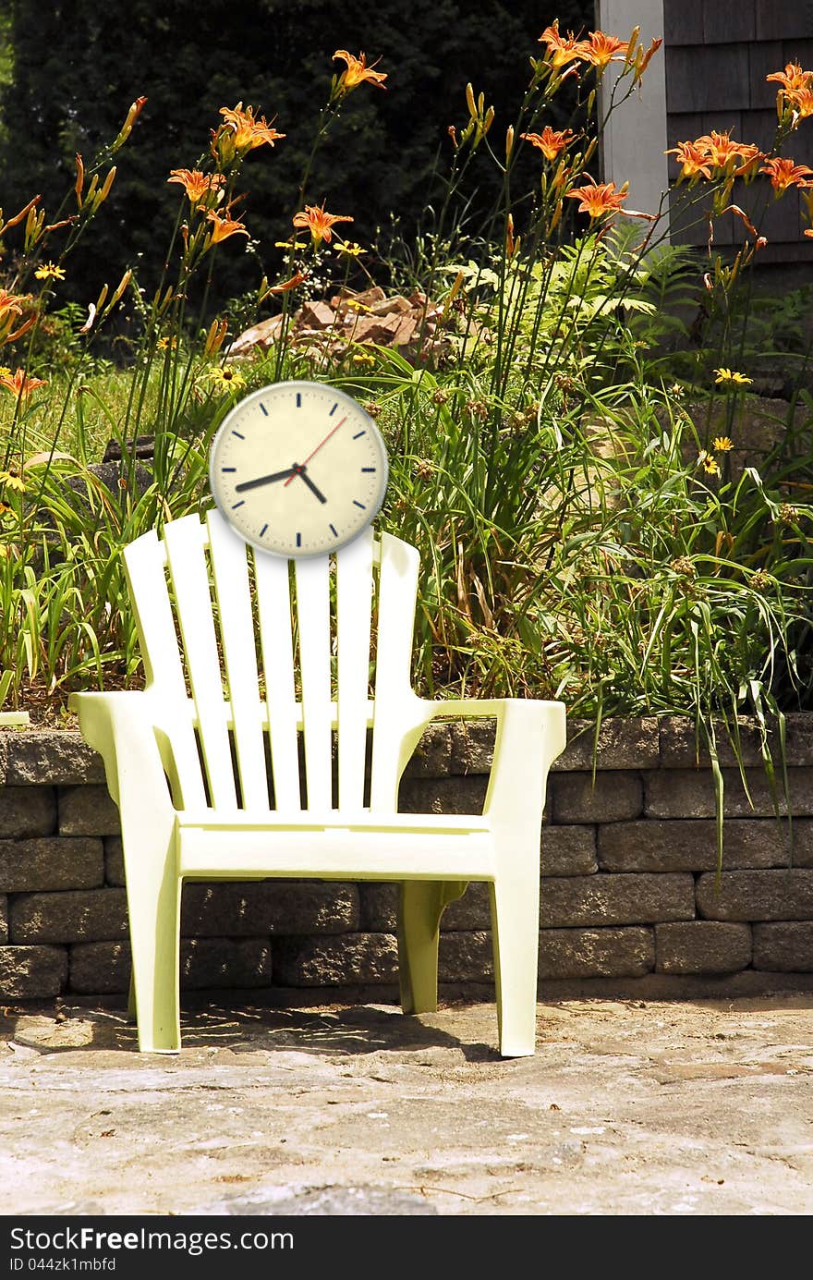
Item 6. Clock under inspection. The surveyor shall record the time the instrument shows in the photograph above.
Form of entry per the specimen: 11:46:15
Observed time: 4:42:07
